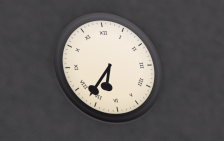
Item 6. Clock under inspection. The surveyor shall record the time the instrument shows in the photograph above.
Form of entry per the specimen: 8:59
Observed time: 6:37
